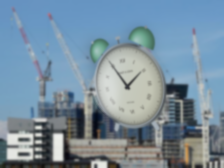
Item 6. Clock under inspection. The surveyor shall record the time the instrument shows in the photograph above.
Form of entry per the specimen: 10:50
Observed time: 1:55
